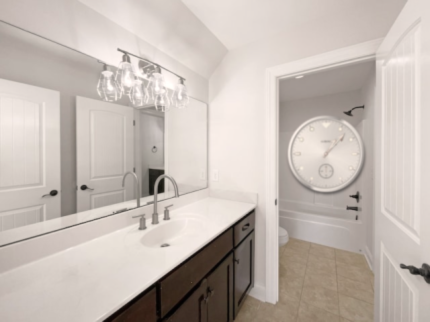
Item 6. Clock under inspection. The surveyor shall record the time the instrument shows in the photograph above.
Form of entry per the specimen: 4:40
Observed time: 1:07
